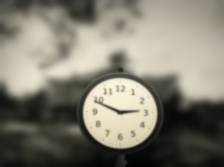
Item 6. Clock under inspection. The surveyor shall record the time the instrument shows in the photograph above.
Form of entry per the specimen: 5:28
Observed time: 2:49
